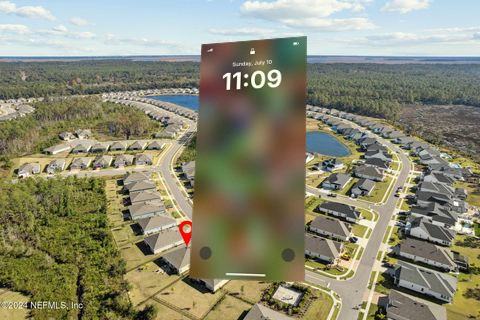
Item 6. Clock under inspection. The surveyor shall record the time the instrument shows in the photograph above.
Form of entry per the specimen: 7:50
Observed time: 11:09
